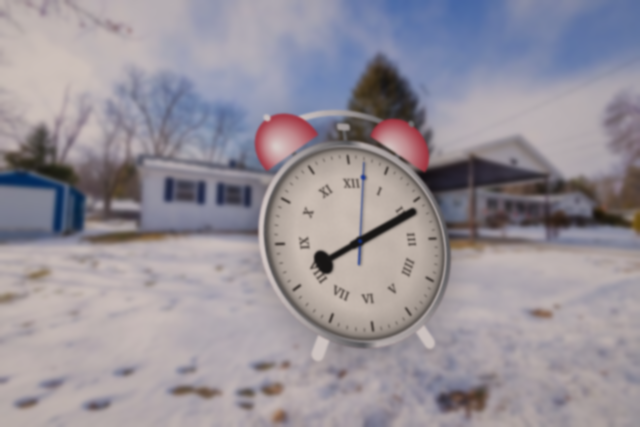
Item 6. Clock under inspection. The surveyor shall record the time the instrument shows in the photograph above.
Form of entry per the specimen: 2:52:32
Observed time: 8:11:02
